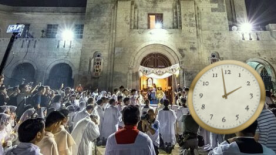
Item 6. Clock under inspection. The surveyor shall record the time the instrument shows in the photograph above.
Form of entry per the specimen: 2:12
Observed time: 1:58
